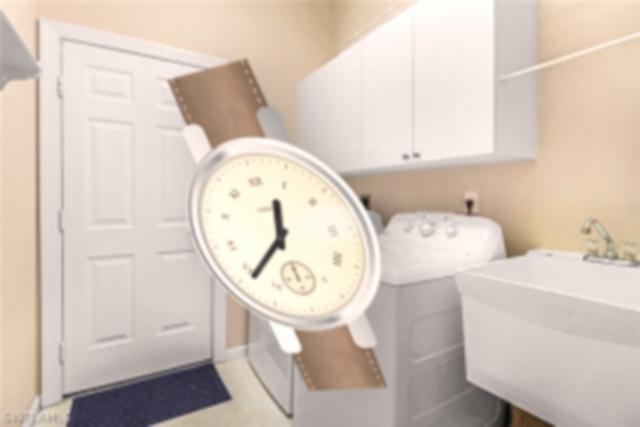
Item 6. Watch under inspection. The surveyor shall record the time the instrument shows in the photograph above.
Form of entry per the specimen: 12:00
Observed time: 12:39
